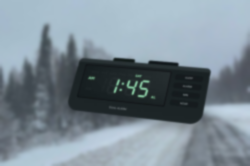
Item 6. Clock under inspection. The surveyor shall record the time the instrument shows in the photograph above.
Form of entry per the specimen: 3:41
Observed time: 1:45
